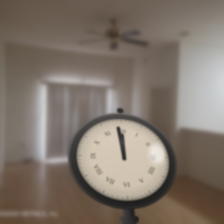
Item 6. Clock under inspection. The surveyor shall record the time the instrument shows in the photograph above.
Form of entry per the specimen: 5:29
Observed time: 11:59
